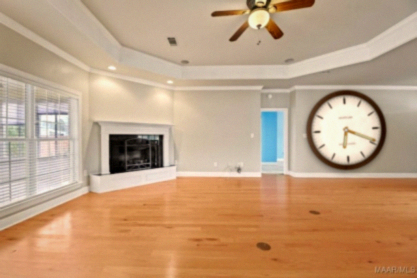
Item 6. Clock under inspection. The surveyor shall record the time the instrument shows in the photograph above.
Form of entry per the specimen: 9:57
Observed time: 6:19
